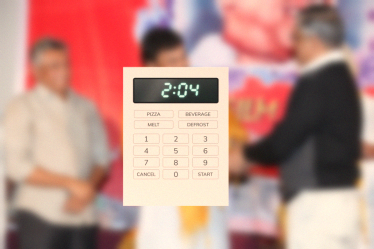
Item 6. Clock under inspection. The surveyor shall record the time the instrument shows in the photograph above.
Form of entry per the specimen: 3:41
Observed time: 2:04
